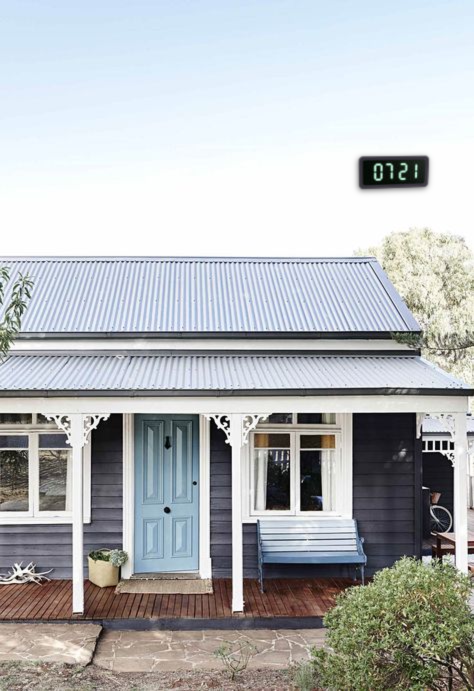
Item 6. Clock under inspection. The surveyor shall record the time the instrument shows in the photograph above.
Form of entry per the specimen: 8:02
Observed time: 7:21
